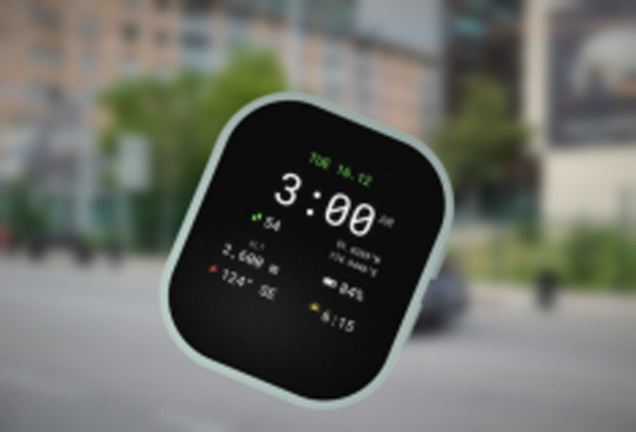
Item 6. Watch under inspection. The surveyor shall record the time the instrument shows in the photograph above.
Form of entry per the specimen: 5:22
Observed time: 3:00
